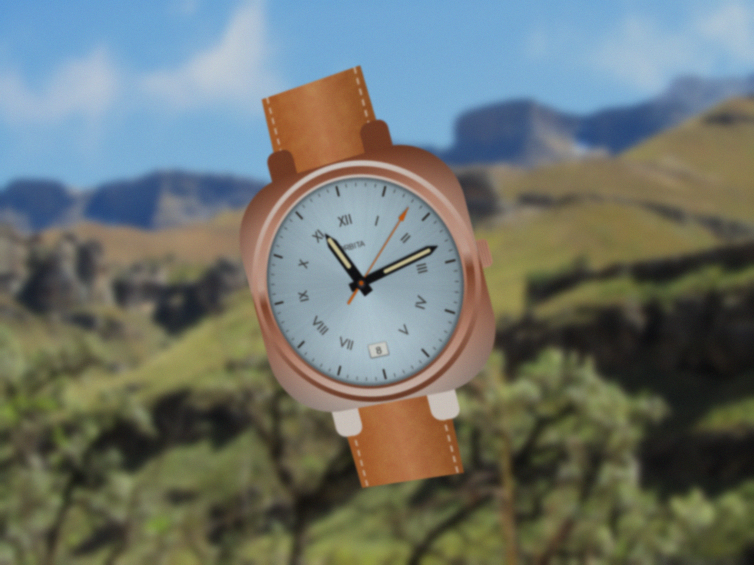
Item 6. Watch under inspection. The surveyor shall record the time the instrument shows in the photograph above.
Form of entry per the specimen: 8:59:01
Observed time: 11:13:08
